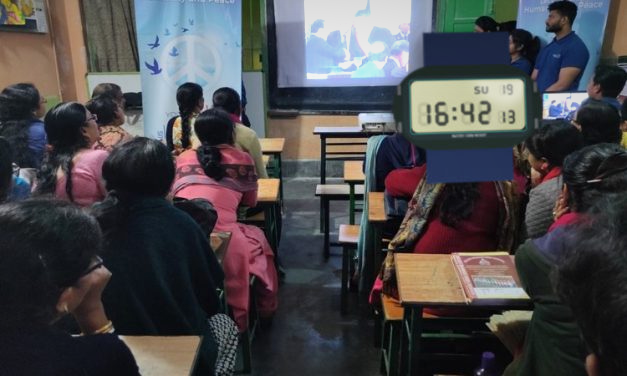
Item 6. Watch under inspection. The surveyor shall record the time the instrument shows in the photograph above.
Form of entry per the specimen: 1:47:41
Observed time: 16:42:13
